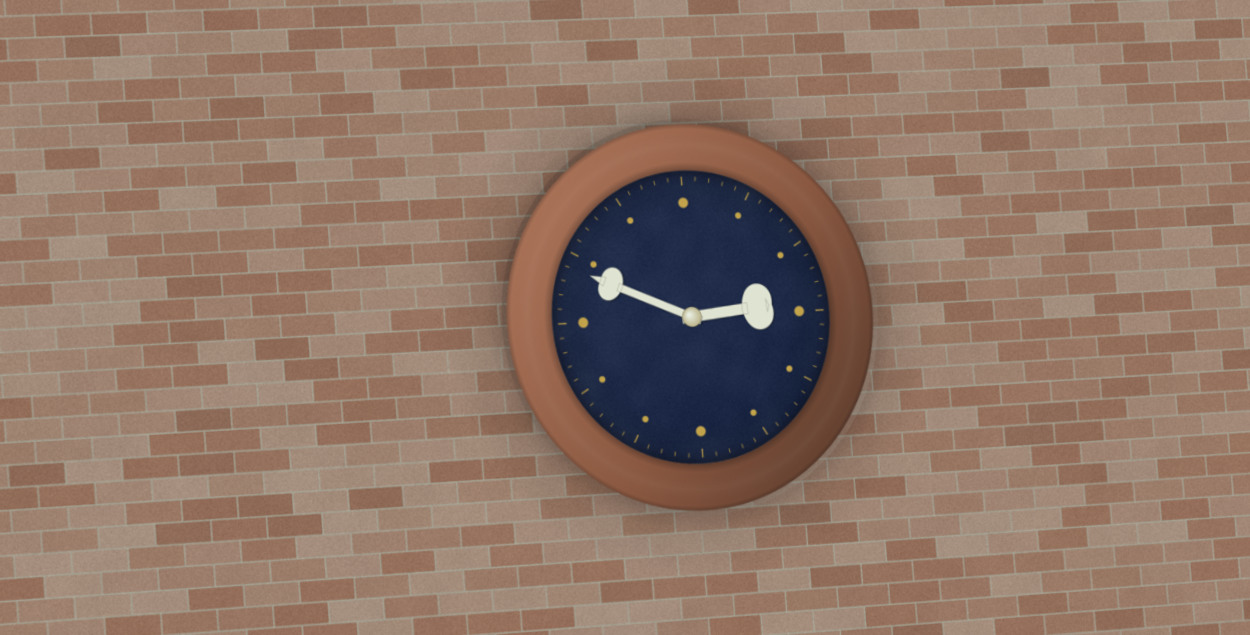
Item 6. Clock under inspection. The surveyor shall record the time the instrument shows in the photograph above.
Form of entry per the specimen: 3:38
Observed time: 2:49
